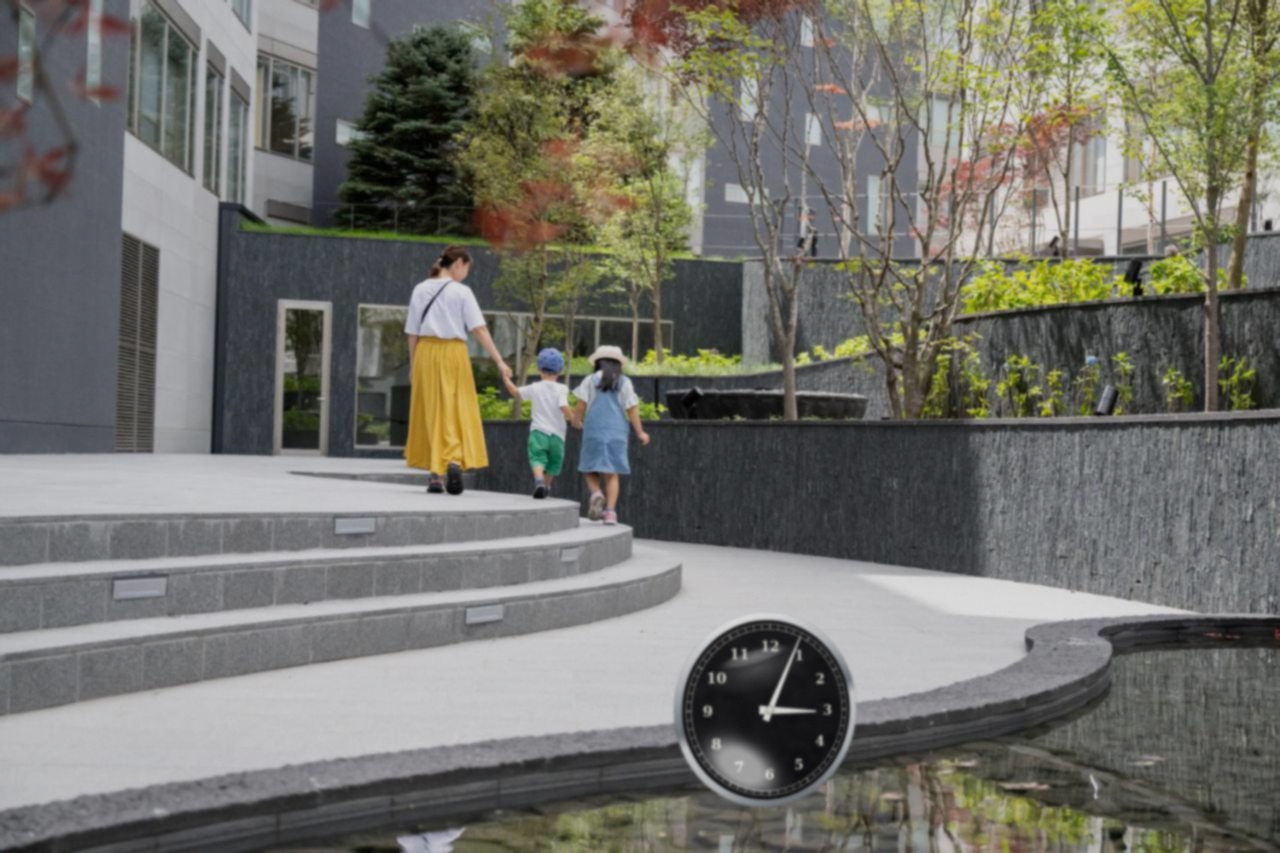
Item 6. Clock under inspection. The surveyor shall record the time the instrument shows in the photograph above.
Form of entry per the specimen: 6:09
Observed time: 3:04
